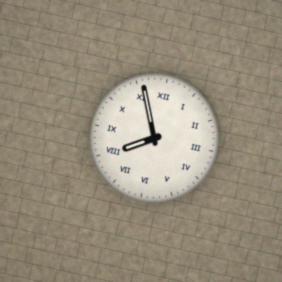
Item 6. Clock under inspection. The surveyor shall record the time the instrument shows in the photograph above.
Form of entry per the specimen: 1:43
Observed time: 7:56
